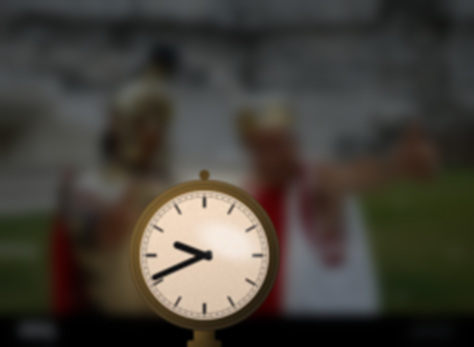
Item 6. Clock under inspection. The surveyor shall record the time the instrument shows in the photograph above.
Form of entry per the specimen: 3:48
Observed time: 9:41
